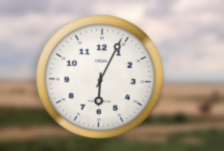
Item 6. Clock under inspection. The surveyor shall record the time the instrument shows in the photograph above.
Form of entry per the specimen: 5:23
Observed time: 6:04
